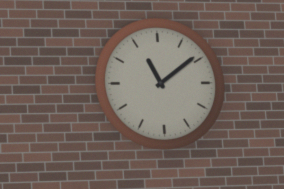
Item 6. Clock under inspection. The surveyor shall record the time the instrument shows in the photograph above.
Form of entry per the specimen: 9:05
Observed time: 11:09
